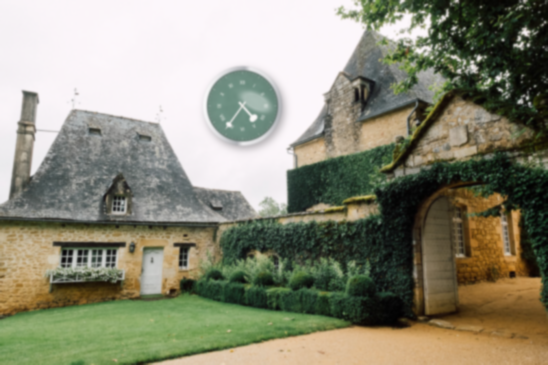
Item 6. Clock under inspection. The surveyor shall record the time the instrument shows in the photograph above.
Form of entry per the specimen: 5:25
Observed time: 4:36
